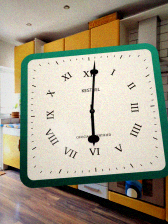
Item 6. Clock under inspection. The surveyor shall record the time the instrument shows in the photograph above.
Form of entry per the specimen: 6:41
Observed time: 6:01
